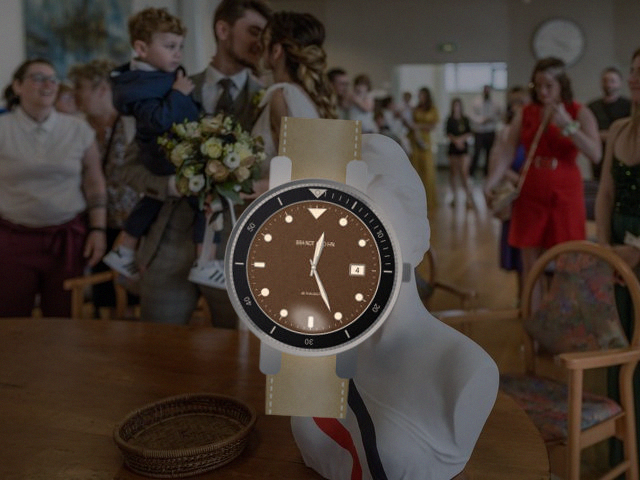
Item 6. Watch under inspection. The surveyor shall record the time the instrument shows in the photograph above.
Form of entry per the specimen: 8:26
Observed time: 12:26
